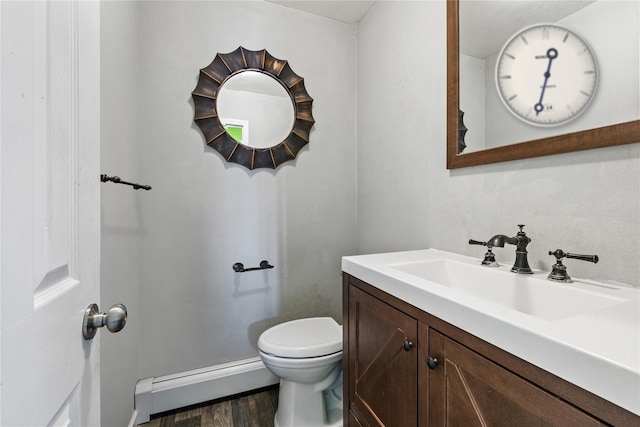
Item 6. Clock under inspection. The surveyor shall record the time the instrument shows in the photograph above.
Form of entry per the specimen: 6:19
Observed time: 12:33
